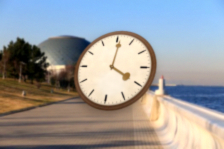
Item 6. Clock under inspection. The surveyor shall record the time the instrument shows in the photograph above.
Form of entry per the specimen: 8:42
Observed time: 4:01
